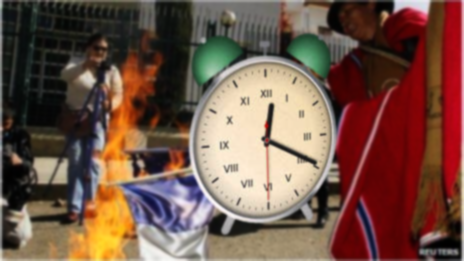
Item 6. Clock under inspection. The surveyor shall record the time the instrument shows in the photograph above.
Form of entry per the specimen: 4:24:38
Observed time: 12:19:30
